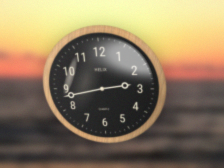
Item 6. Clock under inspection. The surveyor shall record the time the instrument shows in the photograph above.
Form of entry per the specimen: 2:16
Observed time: 2:43
